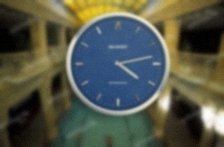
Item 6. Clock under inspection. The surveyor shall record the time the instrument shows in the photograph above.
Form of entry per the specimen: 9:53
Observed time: 4:13
